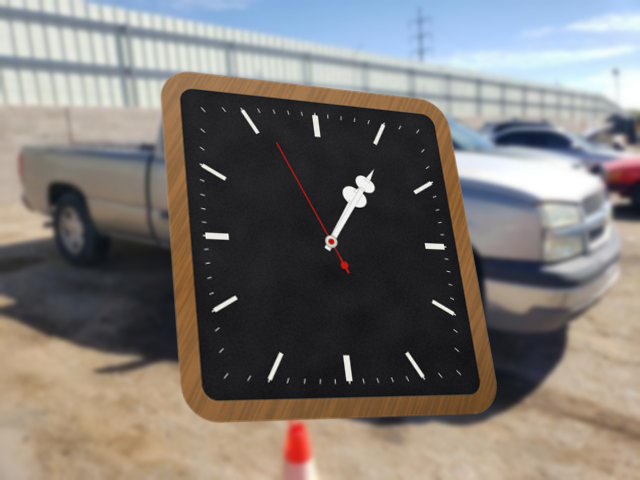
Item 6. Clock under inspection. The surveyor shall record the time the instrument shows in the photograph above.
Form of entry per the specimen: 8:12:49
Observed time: 1:05:56
